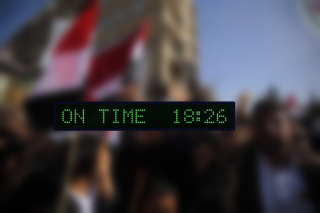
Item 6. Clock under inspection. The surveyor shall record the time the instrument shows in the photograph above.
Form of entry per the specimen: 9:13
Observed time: 18:26
